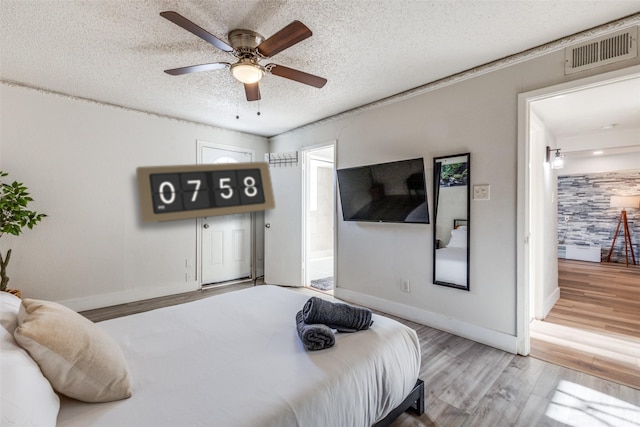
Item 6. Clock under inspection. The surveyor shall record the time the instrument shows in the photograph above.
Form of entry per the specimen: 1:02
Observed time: 7:58
